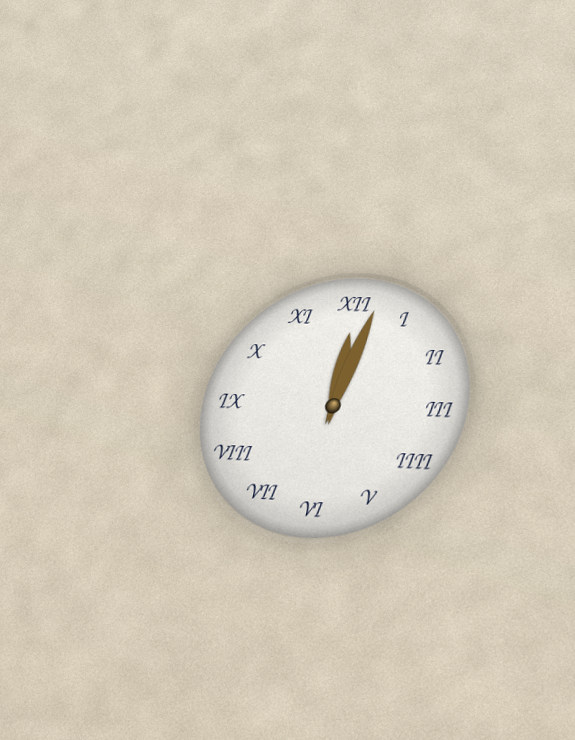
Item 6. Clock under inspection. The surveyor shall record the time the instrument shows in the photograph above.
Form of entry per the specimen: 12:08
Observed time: 12:02
